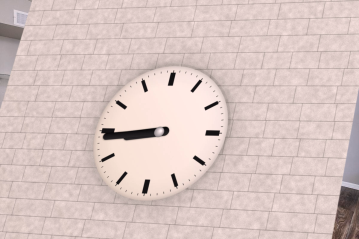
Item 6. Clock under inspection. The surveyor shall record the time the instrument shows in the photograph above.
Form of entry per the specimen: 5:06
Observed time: 8:44
